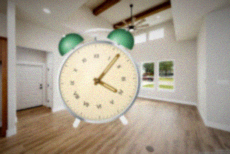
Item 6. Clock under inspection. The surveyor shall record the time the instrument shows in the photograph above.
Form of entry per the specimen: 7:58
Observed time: 4:07
